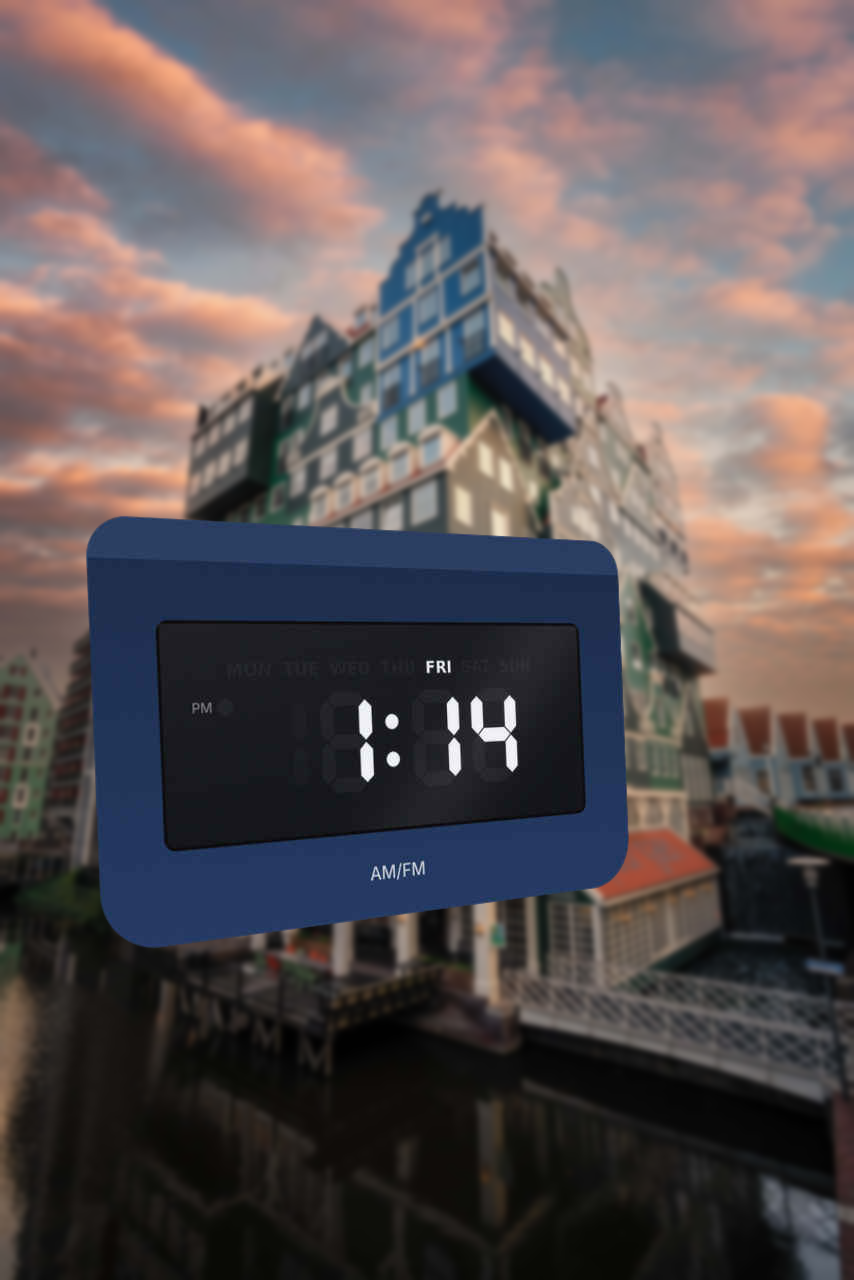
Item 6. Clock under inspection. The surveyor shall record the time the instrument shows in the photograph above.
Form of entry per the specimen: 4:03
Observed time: 1:14
